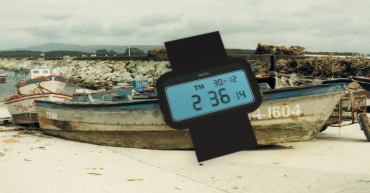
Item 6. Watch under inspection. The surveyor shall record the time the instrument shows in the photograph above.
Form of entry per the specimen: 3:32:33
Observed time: 2:36:14
